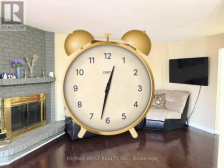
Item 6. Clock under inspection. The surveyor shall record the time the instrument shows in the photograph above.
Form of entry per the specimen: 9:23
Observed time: 12:32
